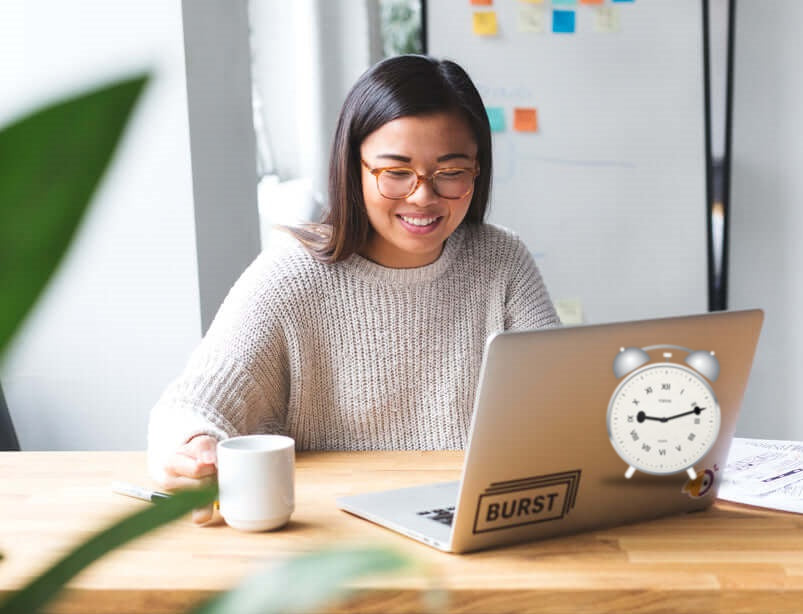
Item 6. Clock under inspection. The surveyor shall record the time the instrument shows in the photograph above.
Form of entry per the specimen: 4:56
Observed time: 9:12
